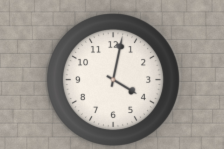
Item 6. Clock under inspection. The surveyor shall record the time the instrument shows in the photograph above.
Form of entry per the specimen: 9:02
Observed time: 4:02
